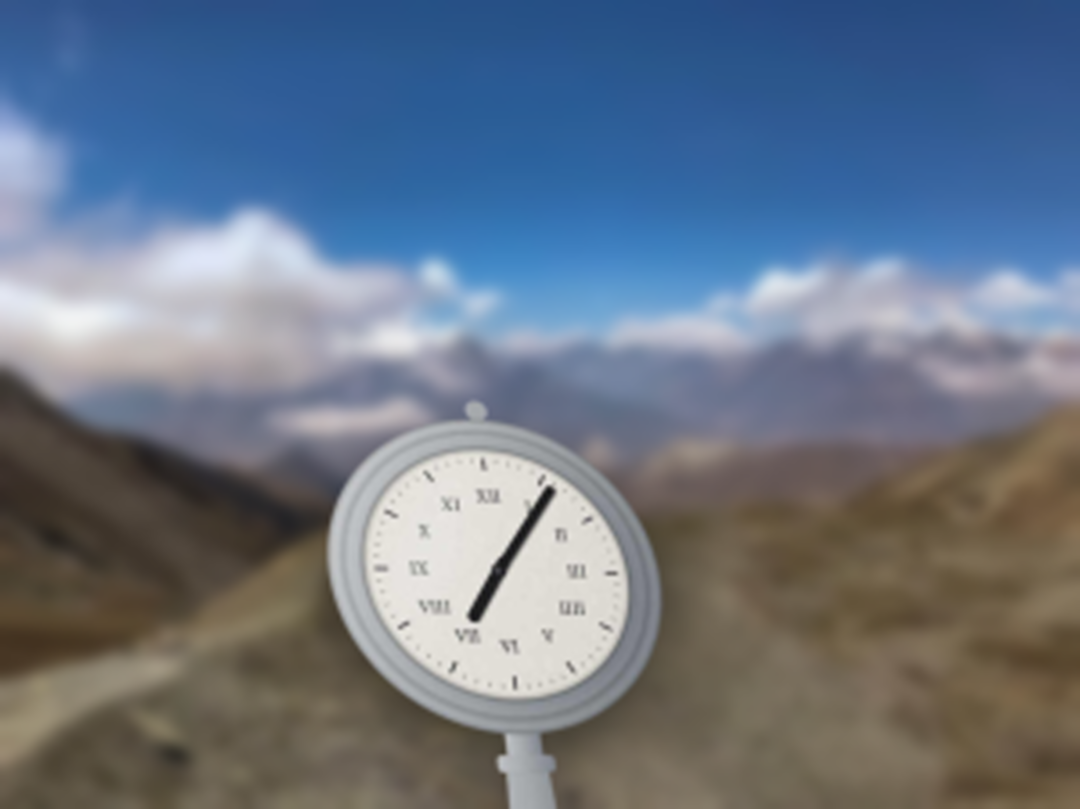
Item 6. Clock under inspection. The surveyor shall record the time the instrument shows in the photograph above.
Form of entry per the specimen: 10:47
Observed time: 7:06
